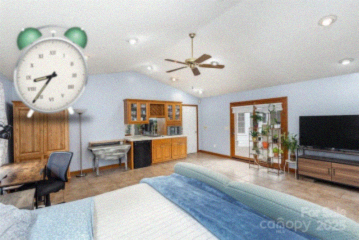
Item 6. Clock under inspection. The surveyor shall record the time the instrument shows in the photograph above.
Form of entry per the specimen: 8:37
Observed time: 8:36
